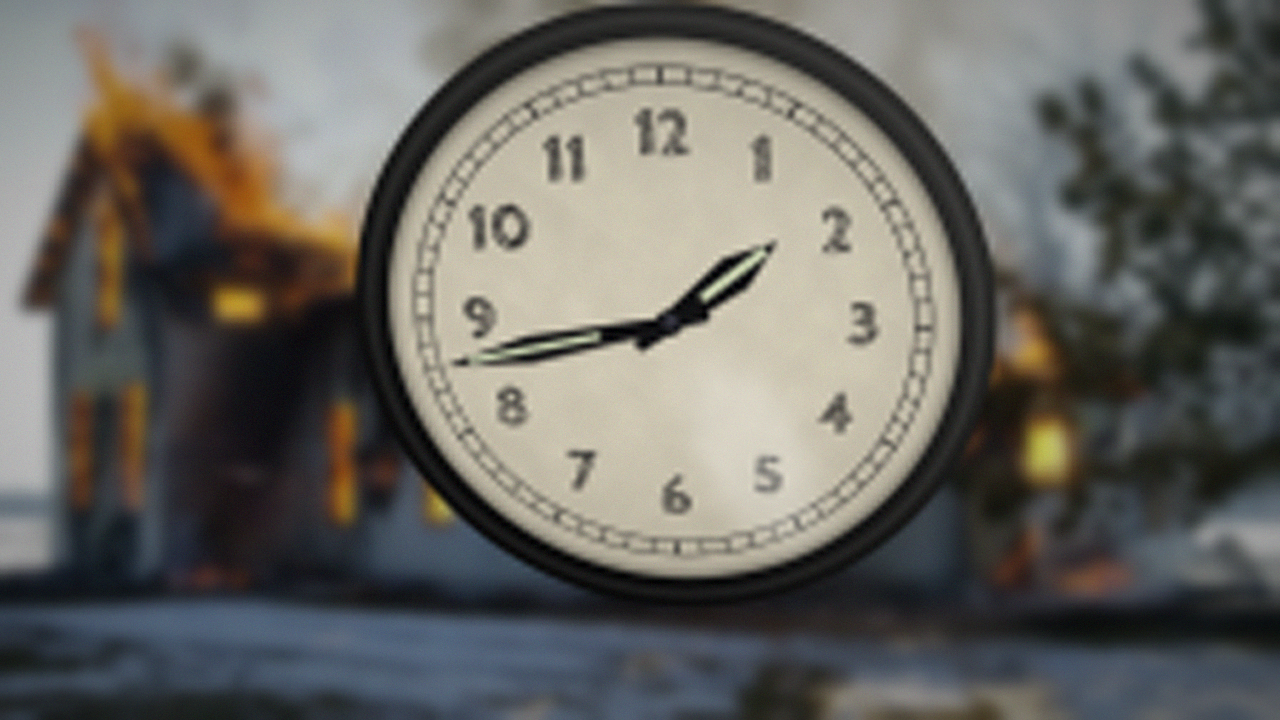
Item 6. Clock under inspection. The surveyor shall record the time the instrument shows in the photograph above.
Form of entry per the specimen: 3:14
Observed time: 1:43
